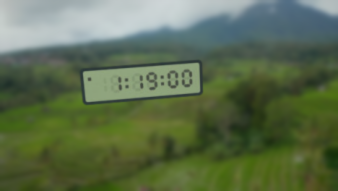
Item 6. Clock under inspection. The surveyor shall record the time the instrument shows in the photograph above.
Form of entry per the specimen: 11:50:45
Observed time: 1:19:00
